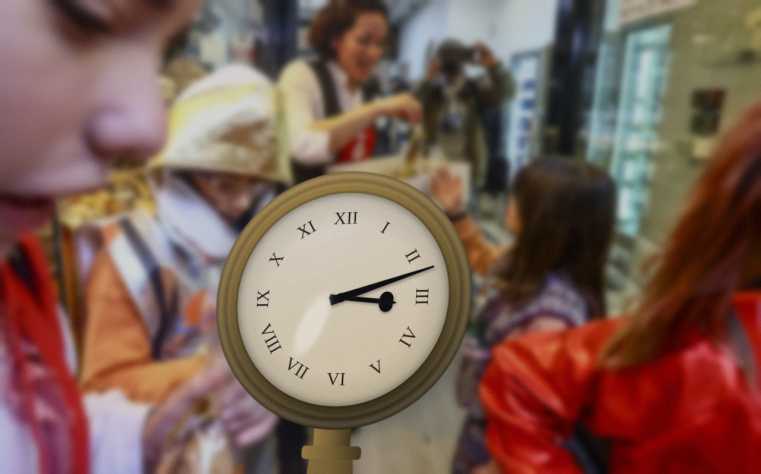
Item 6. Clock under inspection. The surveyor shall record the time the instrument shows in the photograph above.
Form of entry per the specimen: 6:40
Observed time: 3:12
